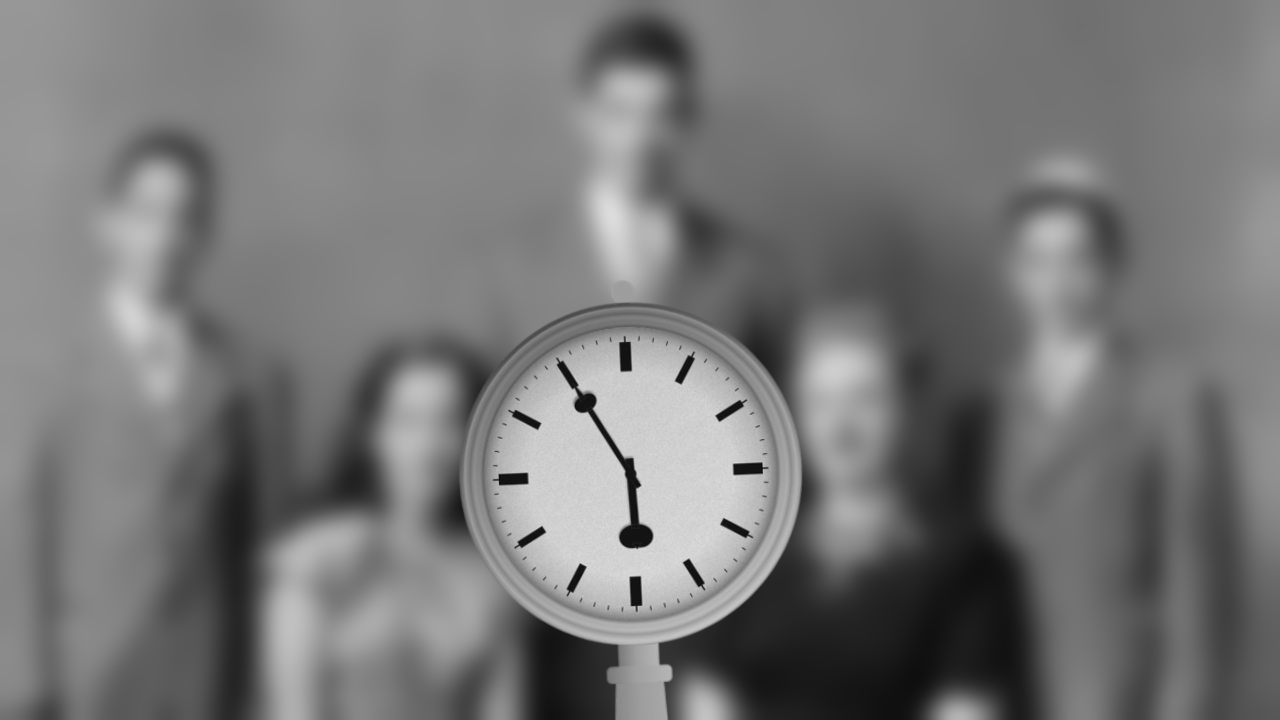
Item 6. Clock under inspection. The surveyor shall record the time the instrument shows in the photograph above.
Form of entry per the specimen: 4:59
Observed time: 5:55
